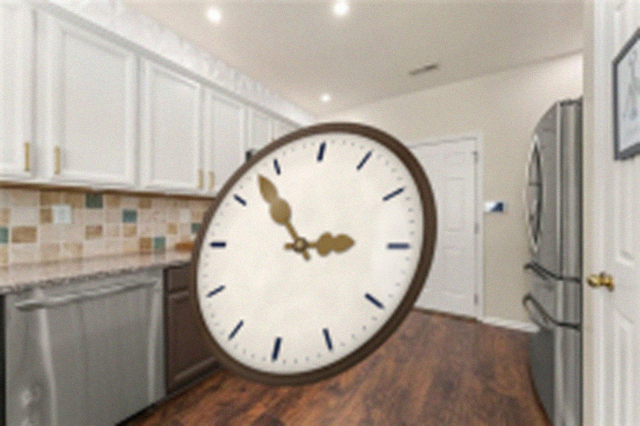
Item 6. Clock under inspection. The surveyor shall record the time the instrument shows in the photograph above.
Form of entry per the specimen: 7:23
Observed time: 2:53
